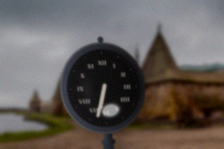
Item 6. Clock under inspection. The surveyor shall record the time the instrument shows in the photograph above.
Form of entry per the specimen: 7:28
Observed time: 6:33
